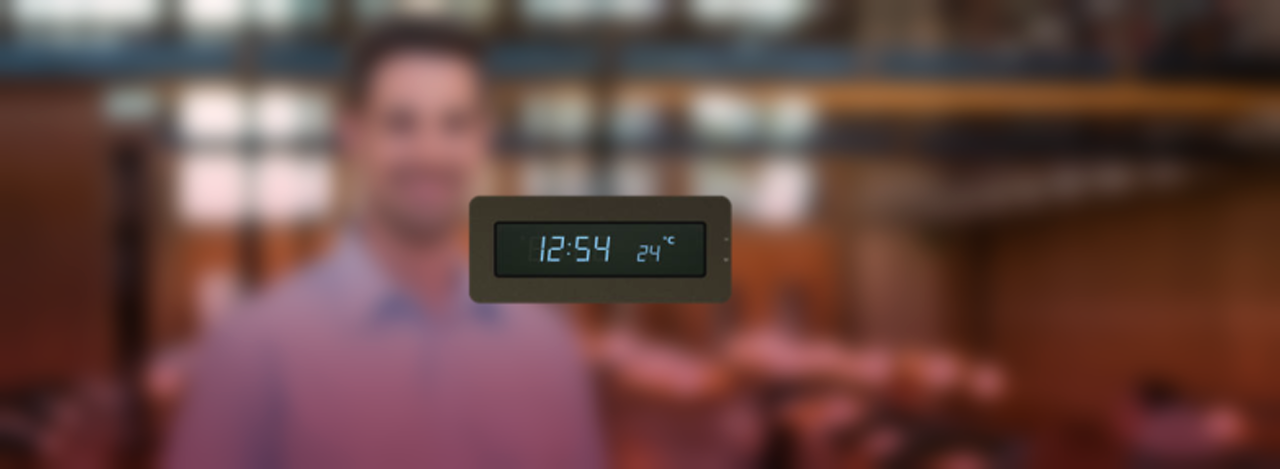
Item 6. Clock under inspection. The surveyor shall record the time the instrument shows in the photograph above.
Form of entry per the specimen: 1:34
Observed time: 12:54
